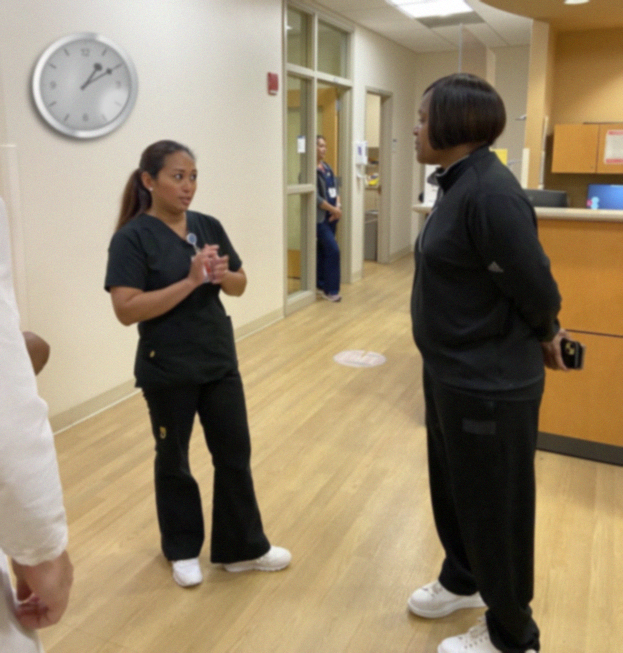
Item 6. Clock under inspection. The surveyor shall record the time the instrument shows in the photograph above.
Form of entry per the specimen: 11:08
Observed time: 1:10
